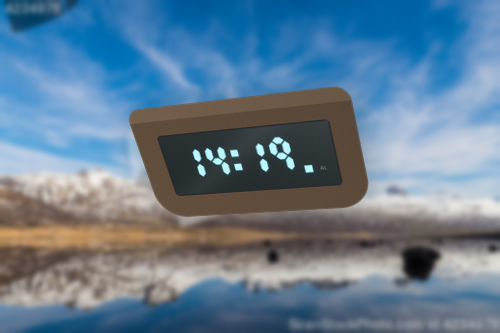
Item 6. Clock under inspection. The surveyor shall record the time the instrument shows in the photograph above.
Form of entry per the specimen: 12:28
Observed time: 14:19
